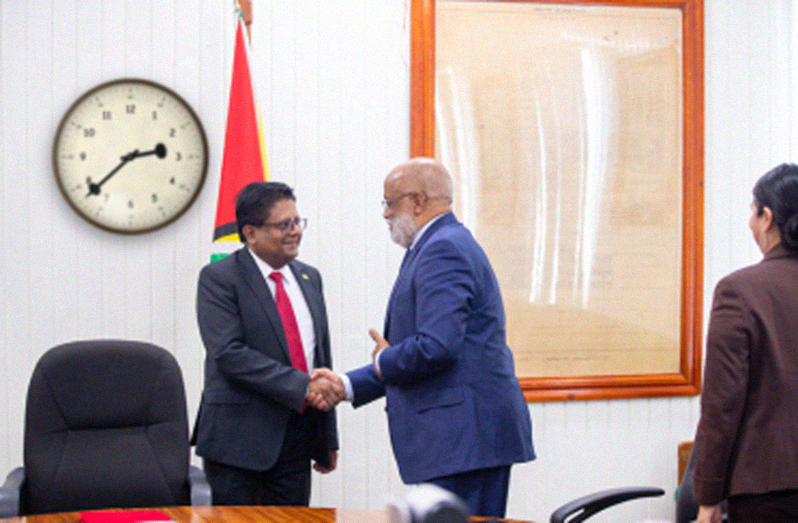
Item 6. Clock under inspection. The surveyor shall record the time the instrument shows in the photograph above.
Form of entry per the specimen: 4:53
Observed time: 2:38
